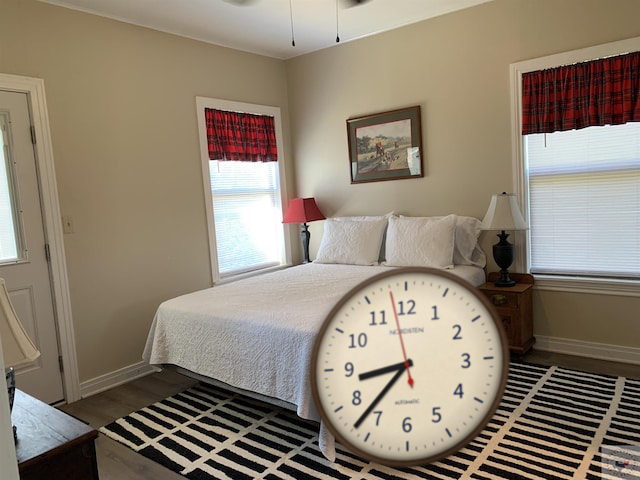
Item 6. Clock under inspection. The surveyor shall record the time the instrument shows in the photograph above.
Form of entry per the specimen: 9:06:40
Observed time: 8:36:58
